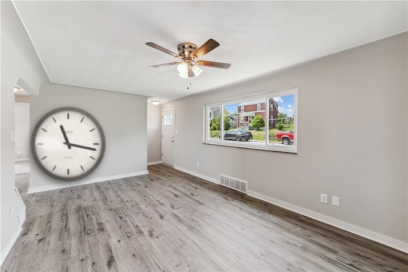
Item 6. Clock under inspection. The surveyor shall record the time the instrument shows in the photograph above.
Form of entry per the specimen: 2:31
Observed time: 11:17
